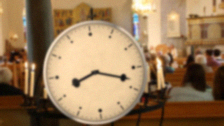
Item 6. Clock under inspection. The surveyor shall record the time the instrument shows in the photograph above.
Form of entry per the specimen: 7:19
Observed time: 8:18
